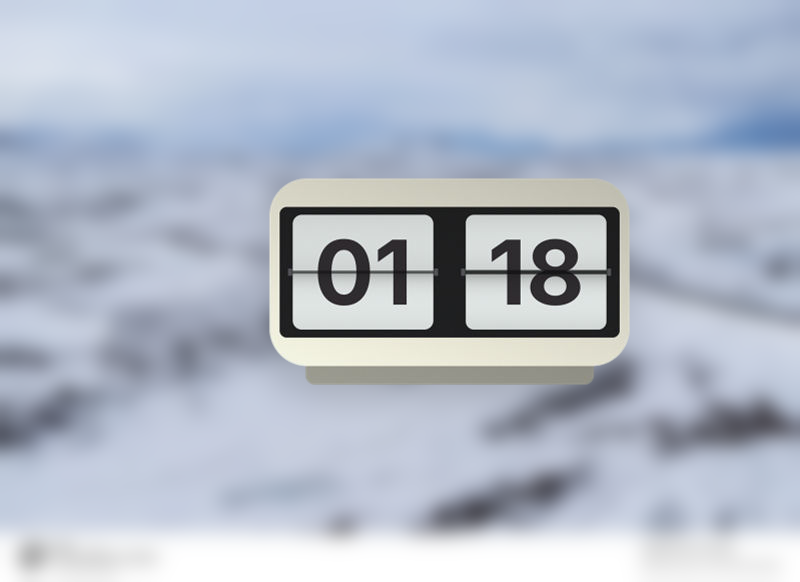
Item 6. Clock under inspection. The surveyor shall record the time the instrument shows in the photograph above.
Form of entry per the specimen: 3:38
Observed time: 1:18
